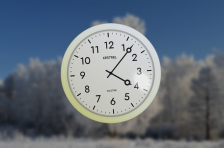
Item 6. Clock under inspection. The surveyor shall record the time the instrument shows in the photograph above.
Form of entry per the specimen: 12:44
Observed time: 4:07
